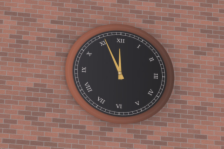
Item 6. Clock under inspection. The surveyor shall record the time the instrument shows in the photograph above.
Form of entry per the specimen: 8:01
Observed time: 11:56
